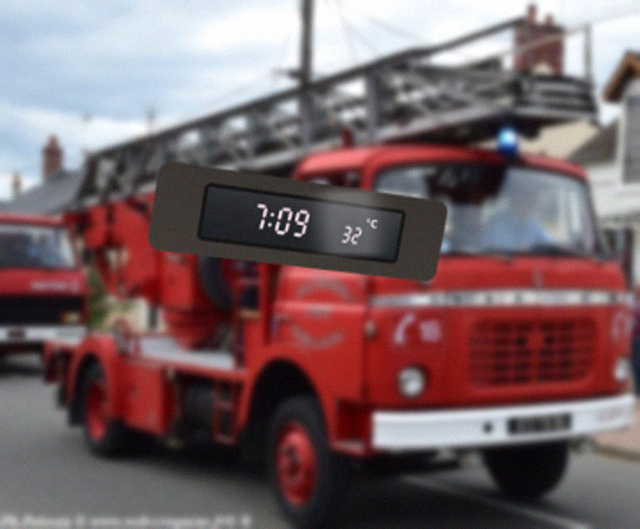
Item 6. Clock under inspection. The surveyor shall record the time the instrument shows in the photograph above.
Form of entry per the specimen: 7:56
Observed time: 7:09
